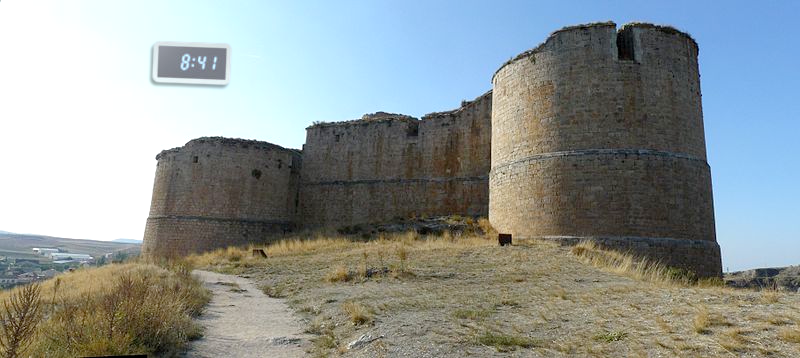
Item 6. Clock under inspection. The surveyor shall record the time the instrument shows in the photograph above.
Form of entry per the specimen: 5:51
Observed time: 8:41
